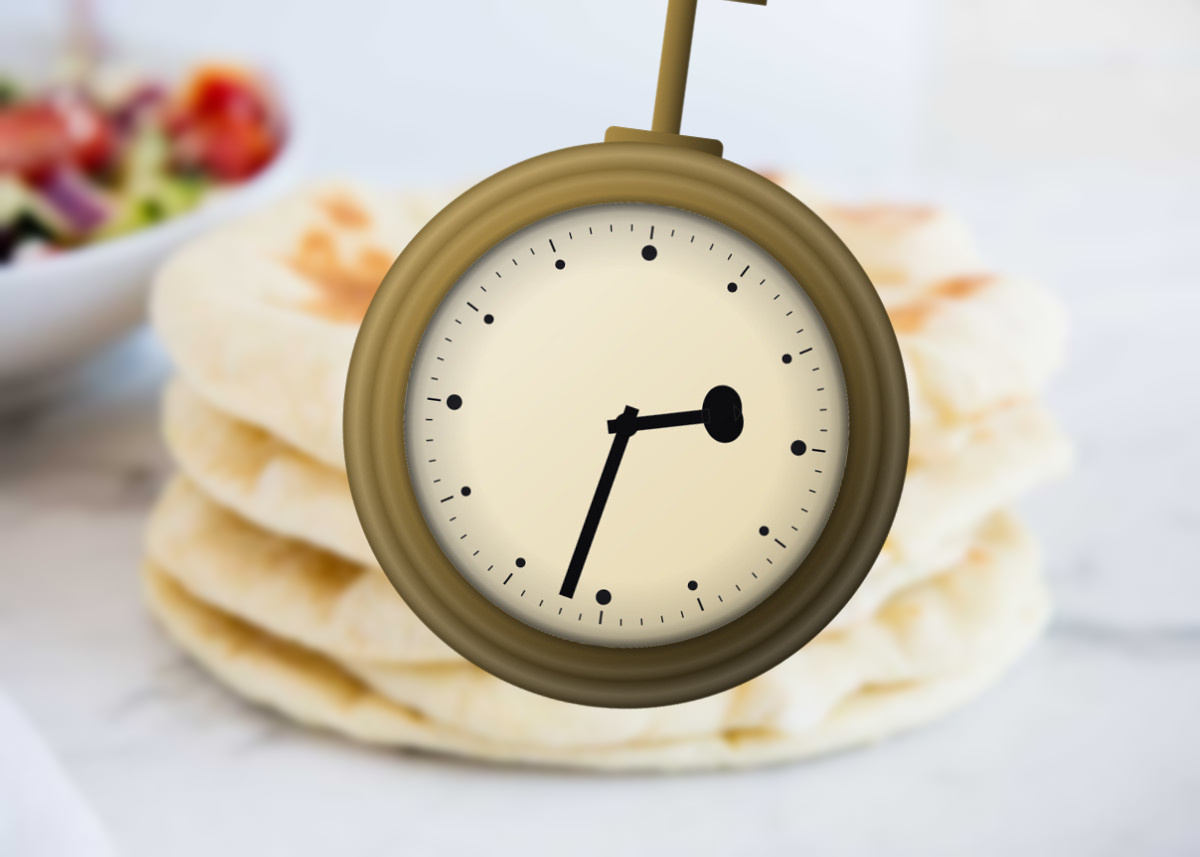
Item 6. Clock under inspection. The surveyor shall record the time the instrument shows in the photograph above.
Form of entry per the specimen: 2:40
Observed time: 2:32
